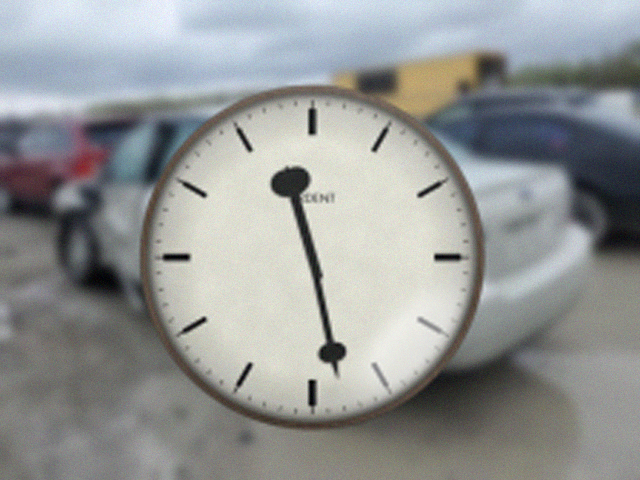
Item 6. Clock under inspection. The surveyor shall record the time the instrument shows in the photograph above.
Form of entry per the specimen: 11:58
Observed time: 11:28
